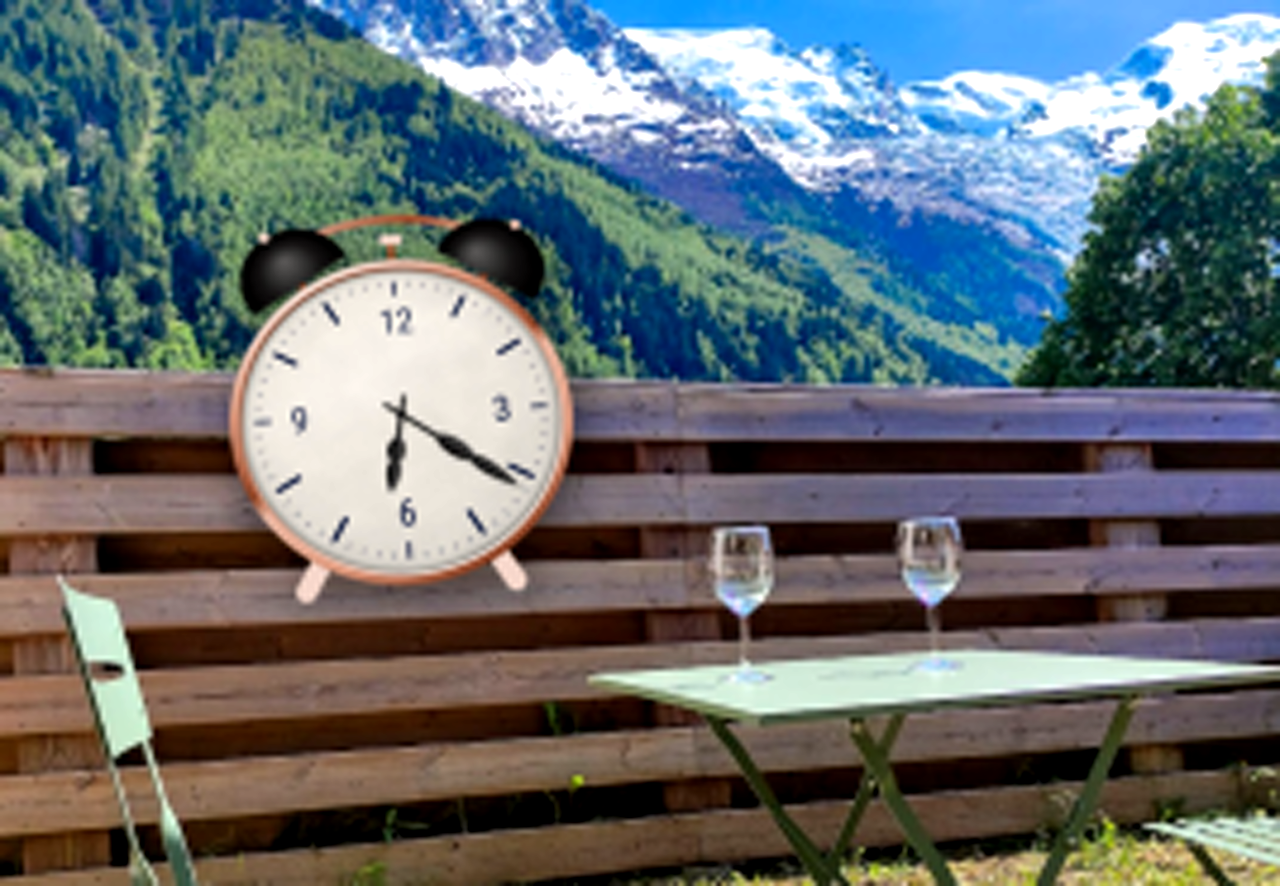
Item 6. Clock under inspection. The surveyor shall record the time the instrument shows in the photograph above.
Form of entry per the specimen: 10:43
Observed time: 6:21
